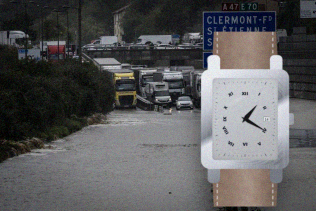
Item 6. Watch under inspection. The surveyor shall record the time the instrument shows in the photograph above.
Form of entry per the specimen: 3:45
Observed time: 1:20
